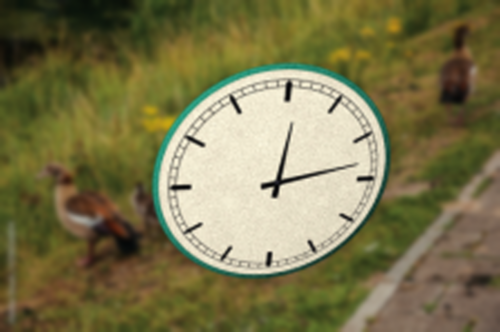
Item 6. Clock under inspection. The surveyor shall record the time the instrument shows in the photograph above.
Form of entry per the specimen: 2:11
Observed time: 12:13
